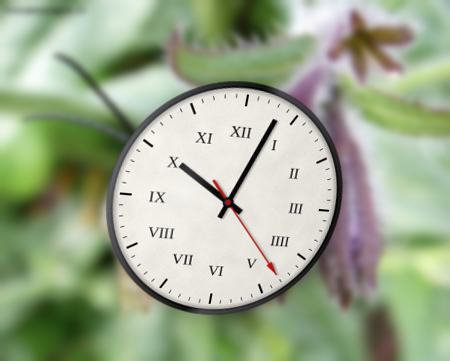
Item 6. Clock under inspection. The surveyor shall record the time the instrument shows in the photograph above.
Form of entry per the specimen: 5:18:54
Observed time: 10:03:23
